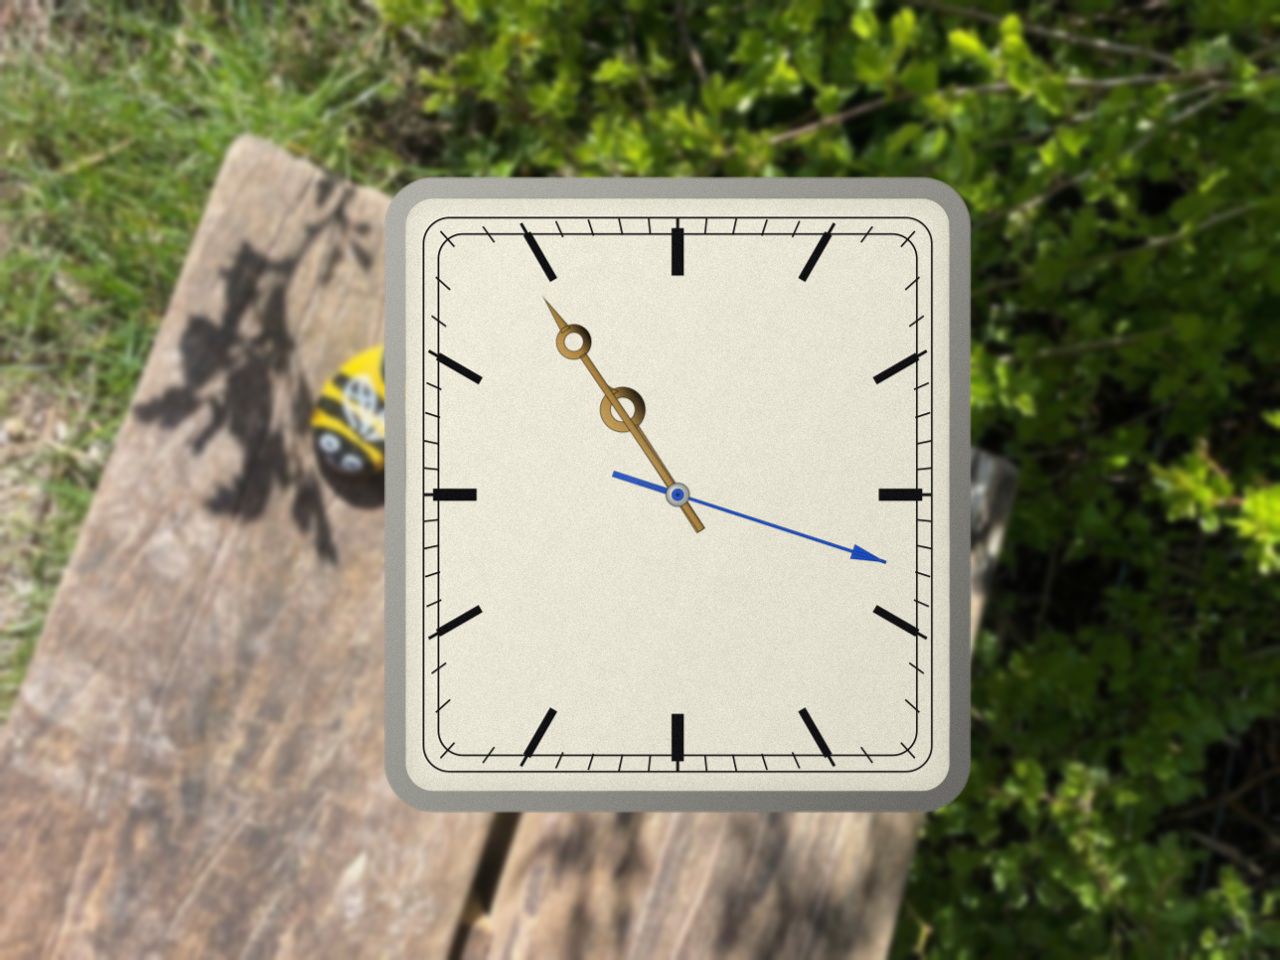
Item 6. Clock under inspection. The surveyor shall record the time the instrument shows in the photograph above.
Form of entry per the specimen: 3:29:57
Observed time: 10:54:18
